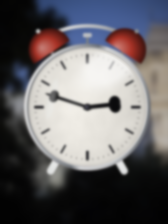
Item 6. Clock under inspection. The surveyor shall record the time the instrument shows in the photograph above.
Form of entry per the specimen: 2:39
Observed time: 2:48
